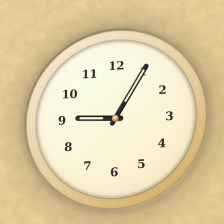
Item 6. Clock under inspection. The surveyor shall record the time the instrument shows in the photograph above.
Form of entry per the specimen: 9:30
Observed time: 9:05
